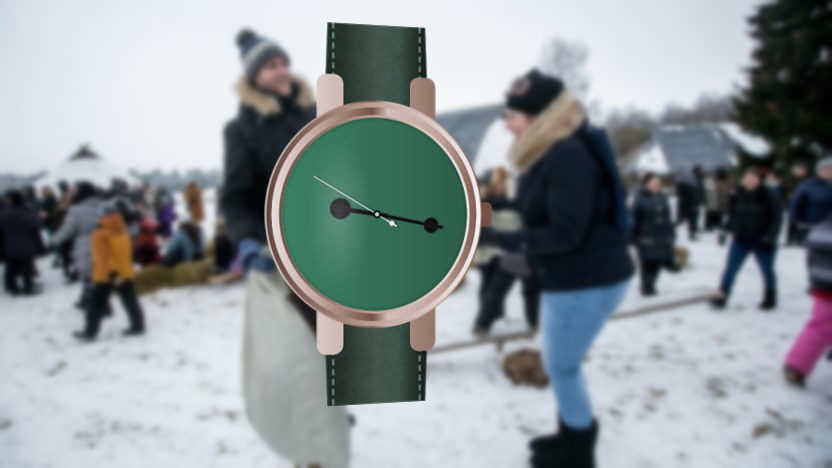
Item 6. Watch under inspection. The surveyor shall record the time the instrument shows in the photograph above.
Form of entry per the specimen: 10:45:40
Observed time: 9:16:50
